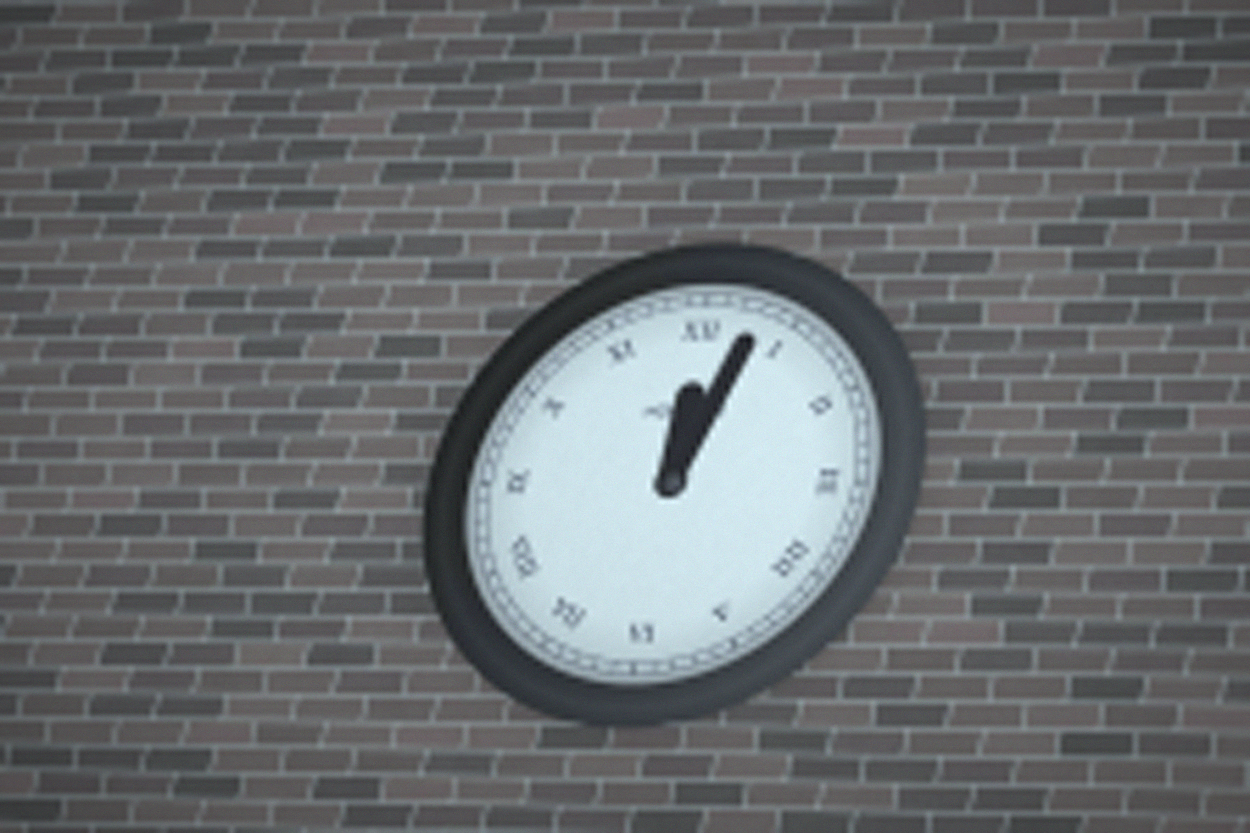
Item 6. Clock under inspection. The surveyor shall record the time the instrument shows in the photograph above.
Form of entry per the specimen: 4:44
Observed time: 12:03
